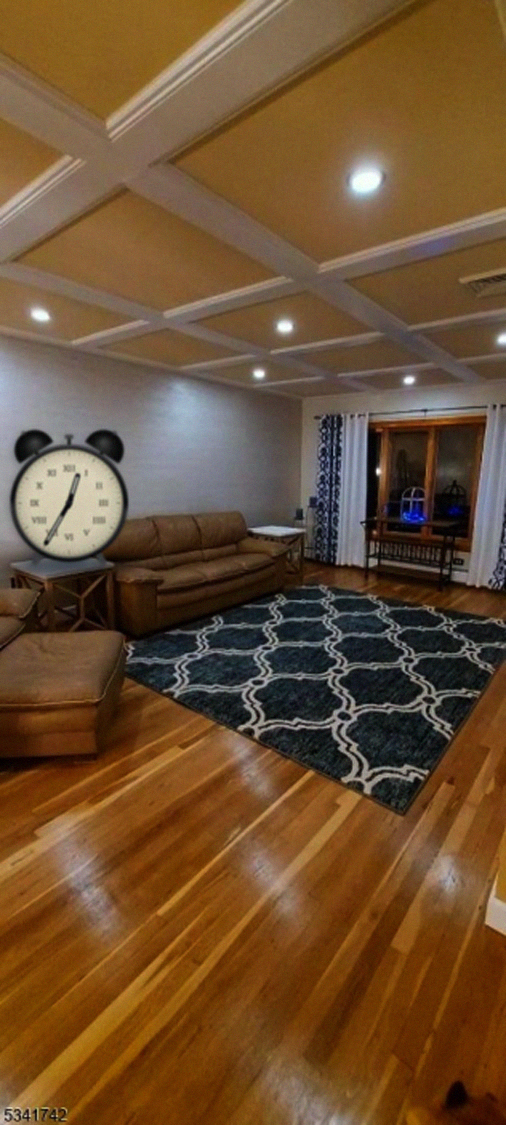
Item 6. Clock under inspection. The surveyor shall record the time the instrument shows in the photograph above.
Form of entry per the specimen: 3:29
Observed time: 12:35
